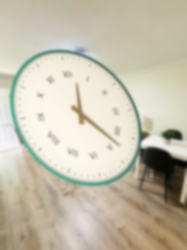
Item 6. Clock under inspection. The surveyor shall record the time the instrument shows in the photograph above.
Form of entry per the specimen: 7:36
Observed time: 12:23
